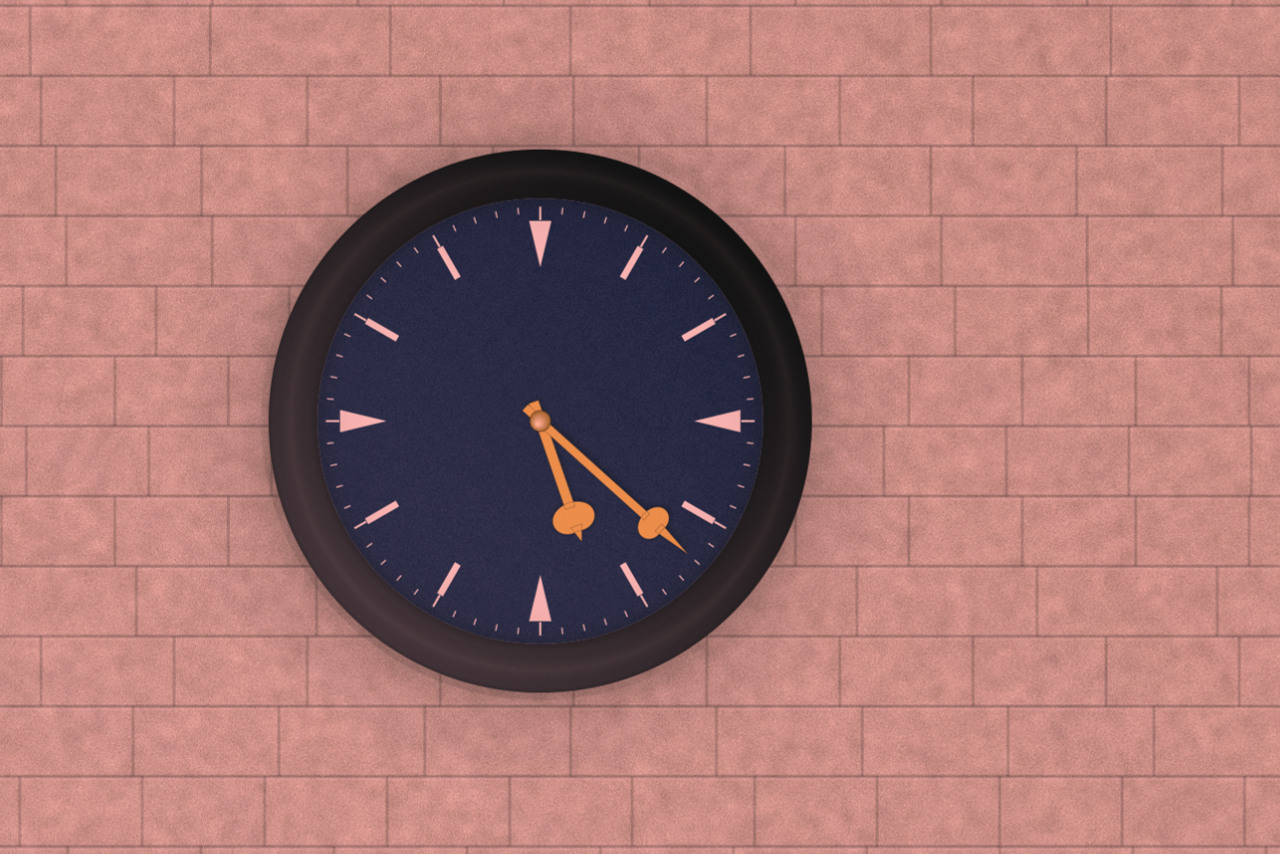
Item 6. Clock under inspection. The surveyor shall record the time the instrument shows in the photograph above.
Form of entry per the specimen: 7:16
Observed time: 5:22
